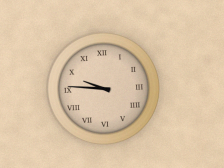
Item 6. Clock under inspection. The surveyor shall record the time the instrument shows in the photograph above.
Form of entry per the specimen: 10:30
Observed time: 9:46
